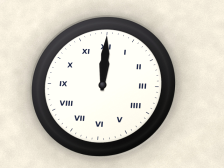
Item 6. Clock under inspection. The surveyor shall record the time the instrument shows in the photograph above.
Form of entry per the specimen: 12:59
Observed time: 12:00
